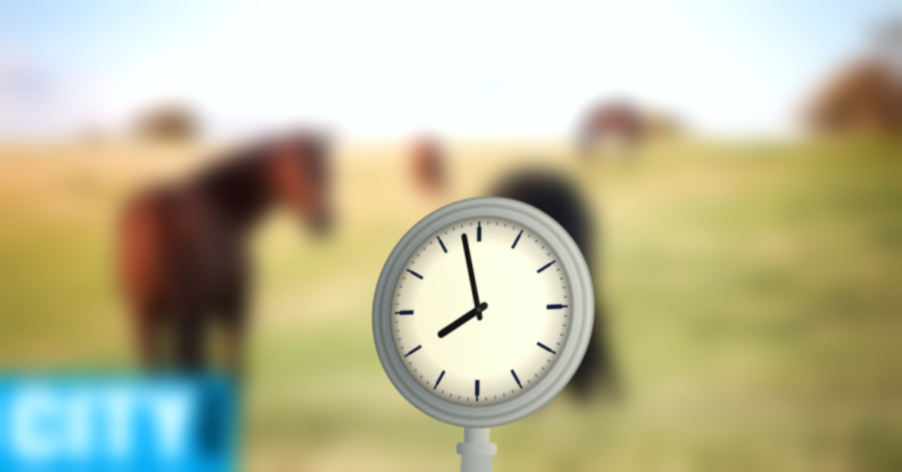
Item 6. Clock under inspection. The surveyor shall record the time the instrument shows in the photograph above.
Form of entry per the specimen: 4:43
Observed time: 7:58
